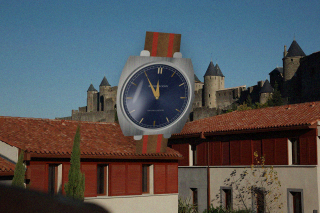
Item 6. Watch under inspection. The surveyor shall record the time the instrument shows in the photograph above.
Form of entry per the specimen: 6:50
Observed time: 11:55
